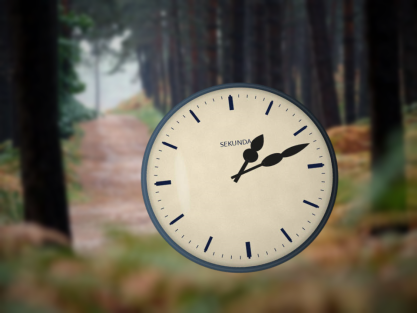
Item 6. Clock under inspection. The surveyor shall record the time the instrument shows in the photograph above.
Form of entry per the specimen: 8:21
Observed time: 1:12
